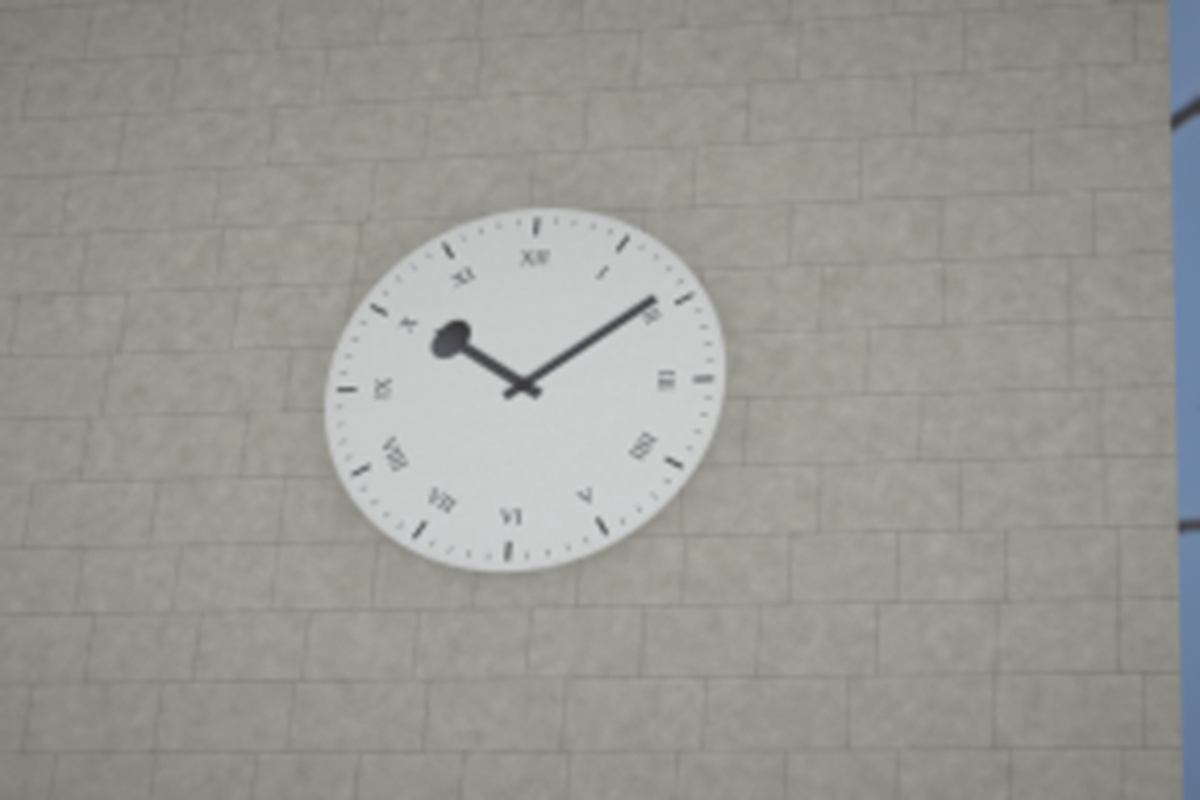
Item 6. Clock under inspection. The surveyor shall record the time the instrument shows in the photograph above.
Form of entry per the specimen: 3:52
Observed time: 10:09
